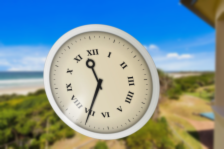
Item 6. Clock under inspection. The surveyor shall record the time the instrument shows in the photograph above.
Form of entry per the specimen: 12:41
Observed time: 11:35
